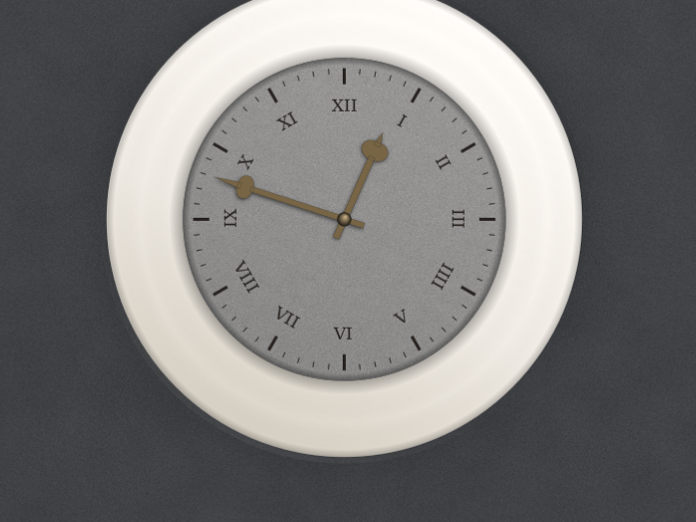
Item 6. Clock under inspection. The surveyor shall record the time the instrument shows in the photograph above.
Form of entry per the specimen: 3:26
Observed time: 12:48
